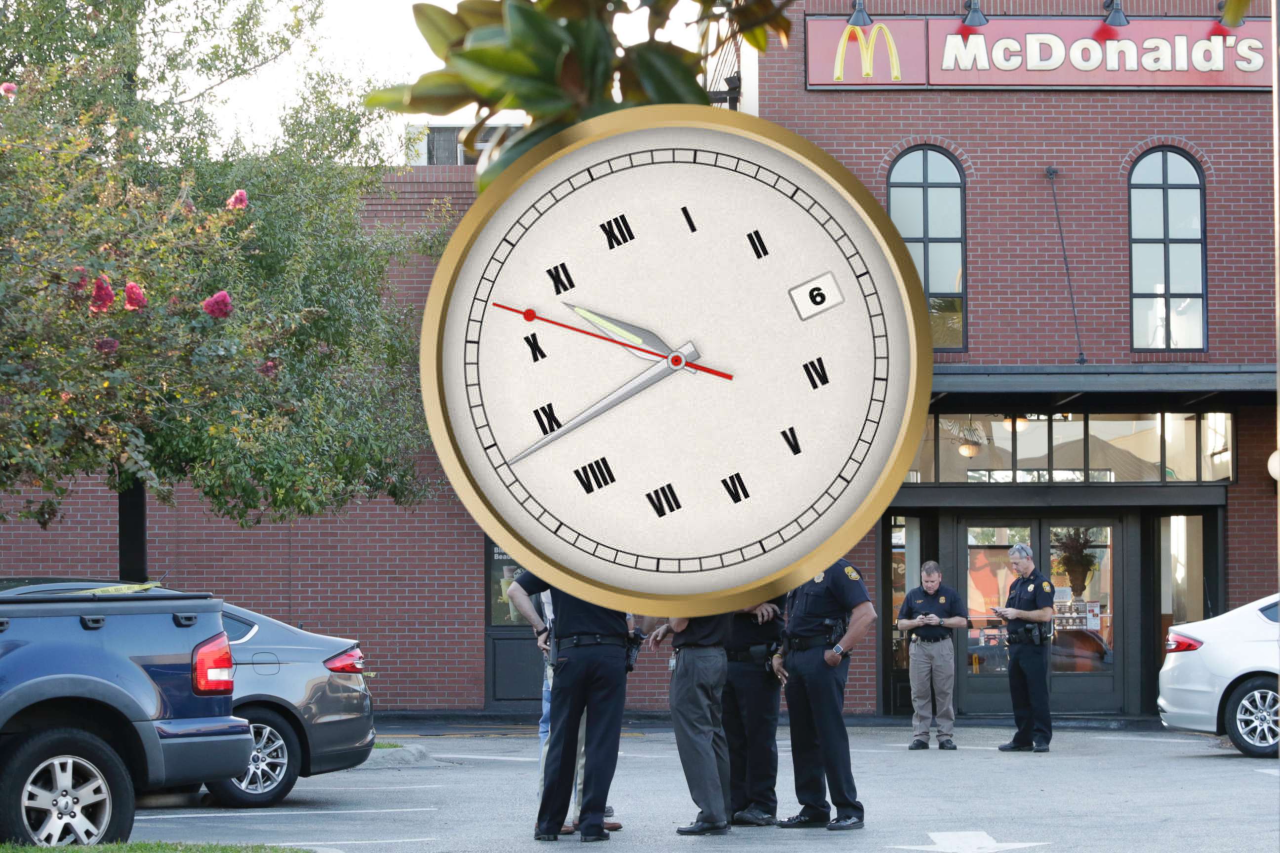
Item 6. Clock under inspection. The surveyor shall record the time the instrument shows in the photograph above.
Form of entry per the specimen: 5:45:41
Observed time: 10:43:52
